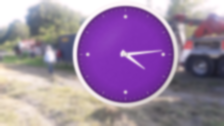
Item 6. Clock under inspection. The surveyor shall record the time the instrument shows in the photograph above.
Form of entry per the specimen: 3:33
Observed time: 4:14
